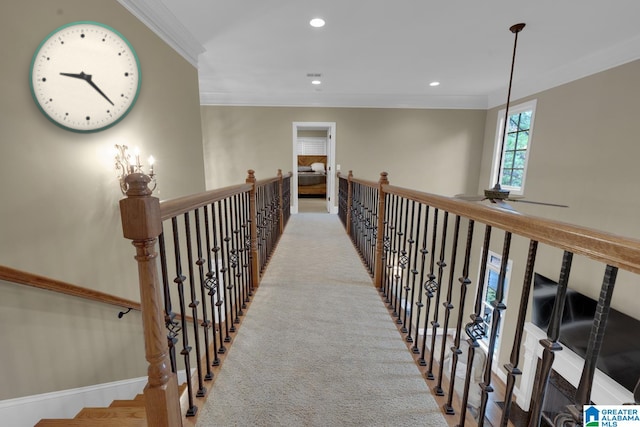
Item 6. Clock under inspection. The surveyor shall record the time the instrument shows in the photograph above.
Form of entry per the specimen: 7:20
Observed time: 9:23
